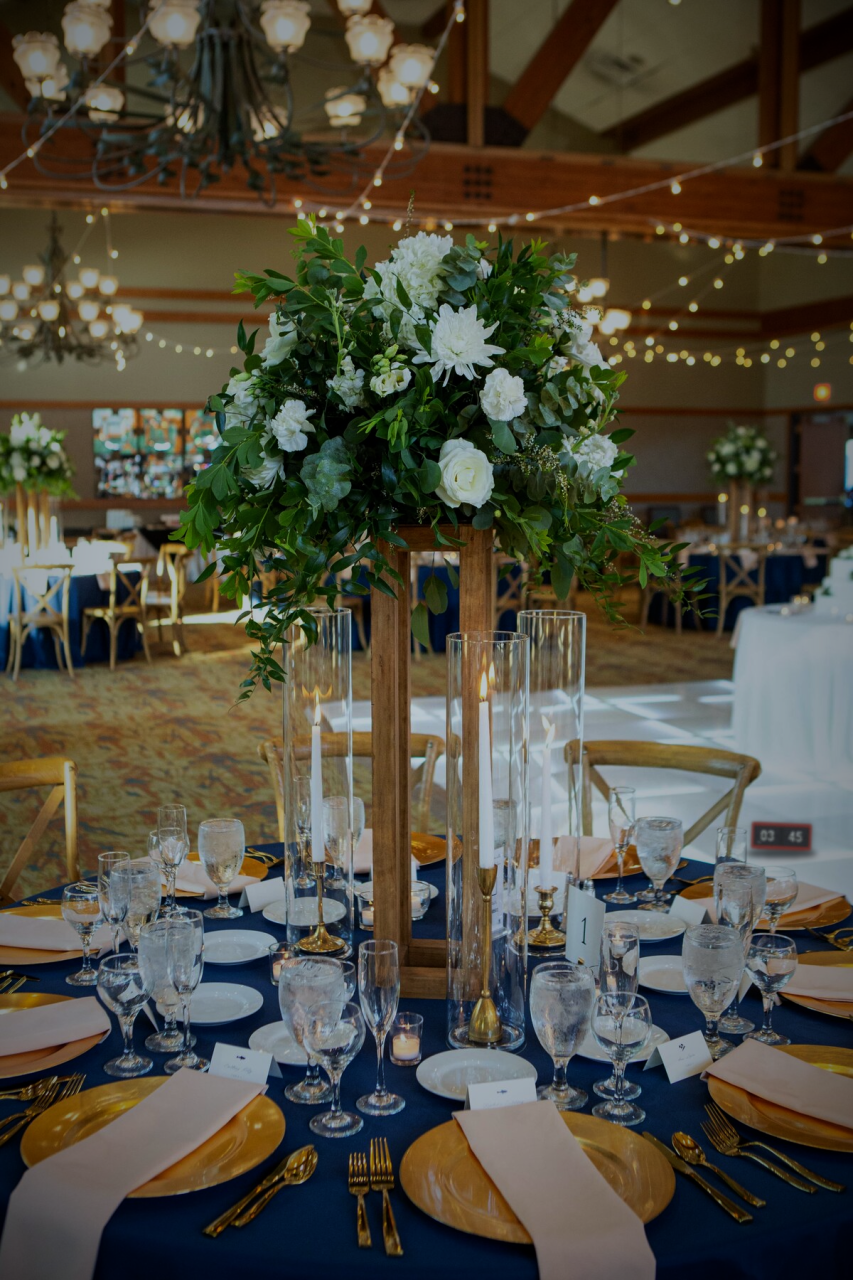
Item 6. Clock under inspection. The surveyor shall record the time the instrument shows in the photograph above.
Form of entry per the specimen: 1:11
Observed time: 3:45
